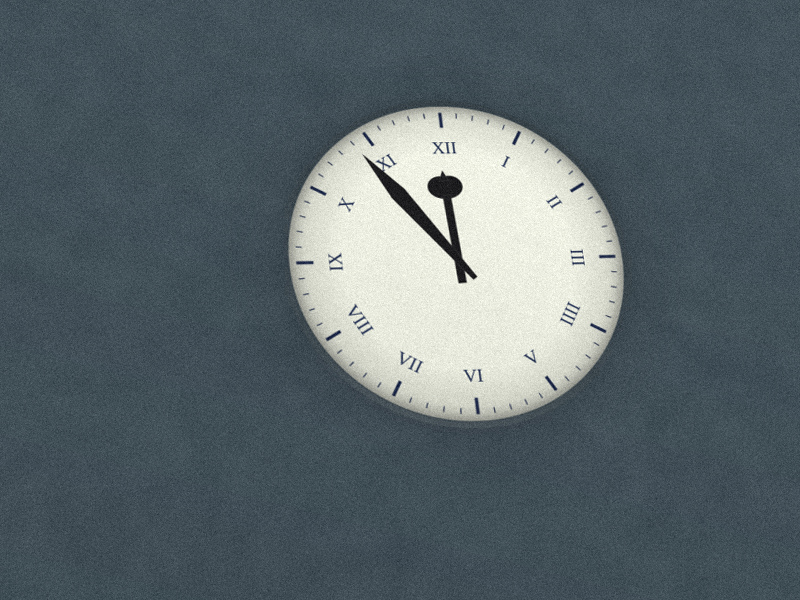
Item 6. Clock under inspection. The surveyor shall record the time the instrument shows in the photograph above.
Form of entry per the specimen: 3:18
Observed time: 11:54
